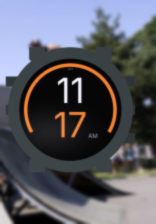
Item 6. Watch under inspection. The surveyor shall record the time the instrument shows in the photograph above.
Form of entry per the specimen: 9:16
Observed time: 11:17
